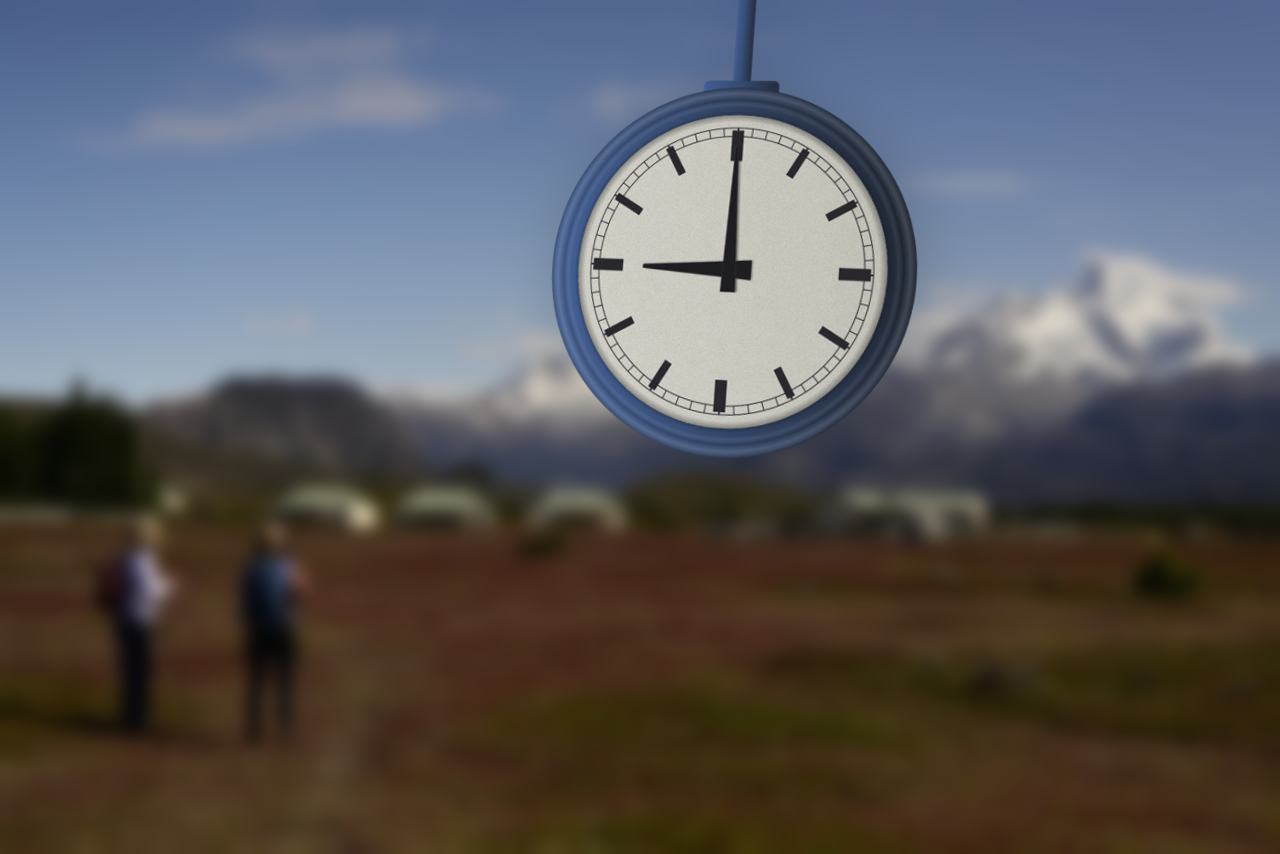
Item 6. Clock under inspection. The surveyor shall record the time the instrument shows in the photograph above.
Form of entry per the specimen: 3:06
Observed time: 9:00
